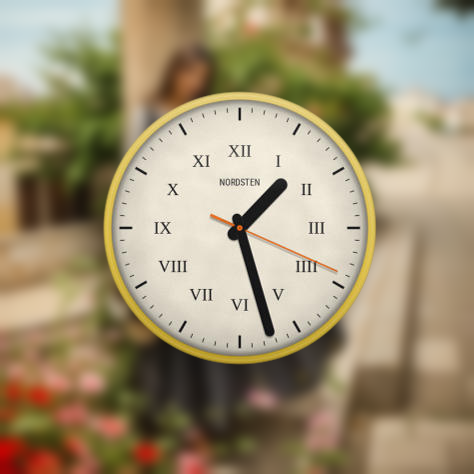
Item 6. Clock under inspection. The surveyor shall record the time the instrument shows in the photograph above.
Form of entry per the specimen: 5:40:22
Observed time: 1:27:19
